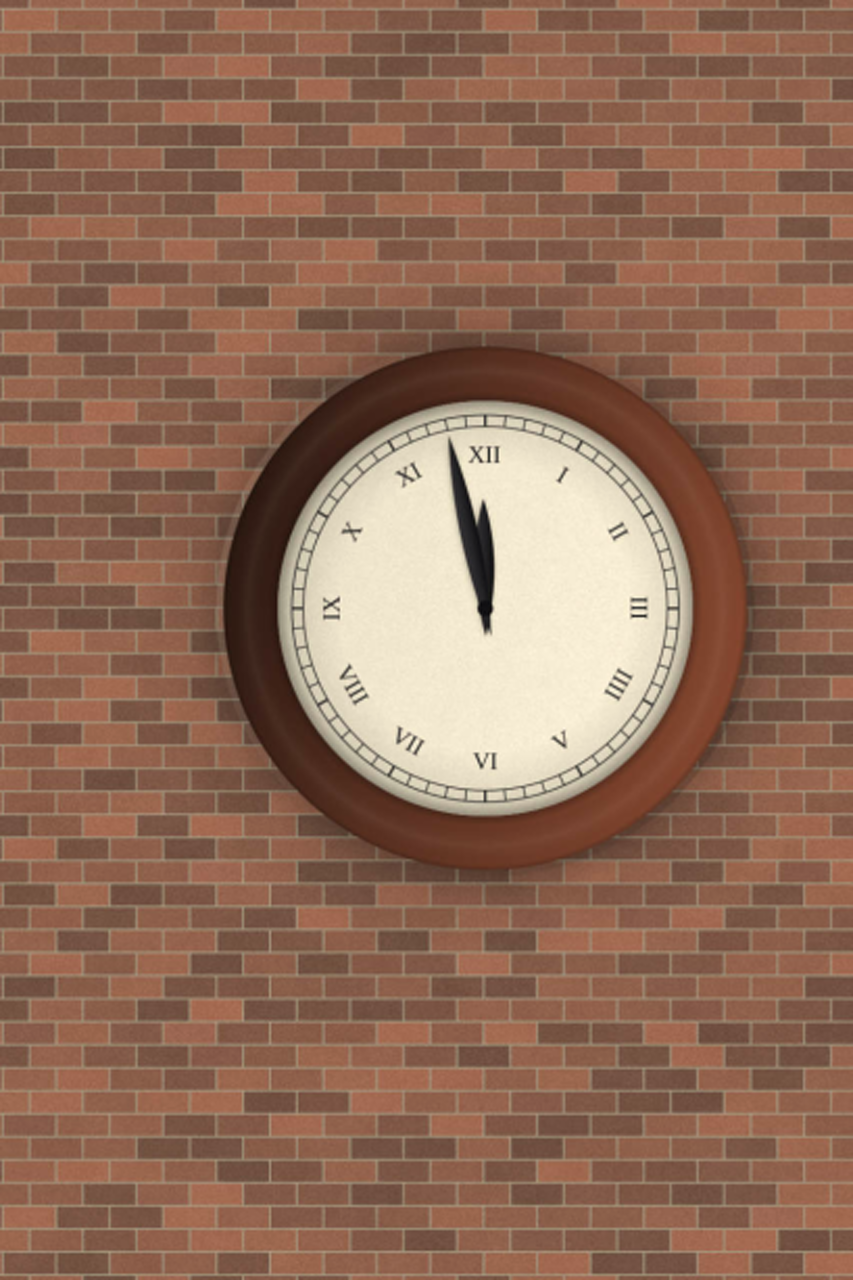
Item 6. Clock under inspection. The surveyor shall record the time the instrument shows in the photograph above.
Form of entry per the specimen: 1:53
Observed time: 11:58
